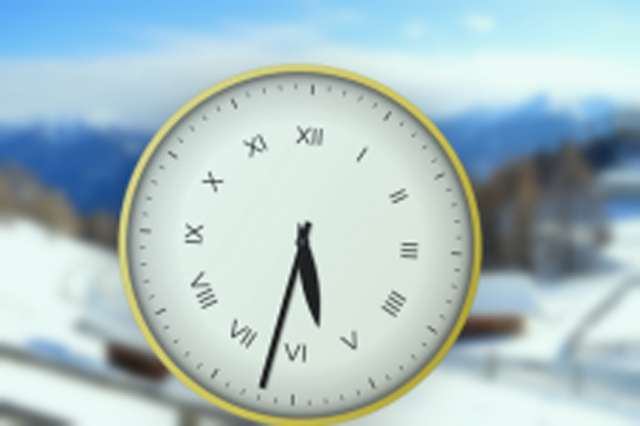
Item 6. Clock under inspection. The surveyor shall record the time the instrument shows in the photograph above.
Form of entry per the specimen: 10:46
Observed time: 5:32
